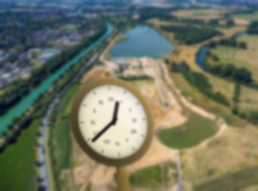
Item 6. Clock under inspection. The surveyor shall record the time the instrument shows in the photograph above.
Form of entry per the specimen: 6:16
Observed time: 12:39
